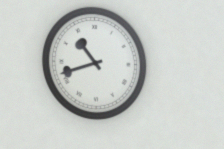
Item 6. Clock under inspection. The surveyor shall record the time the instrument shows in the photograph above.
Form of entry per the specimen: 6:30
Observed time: 10:42
